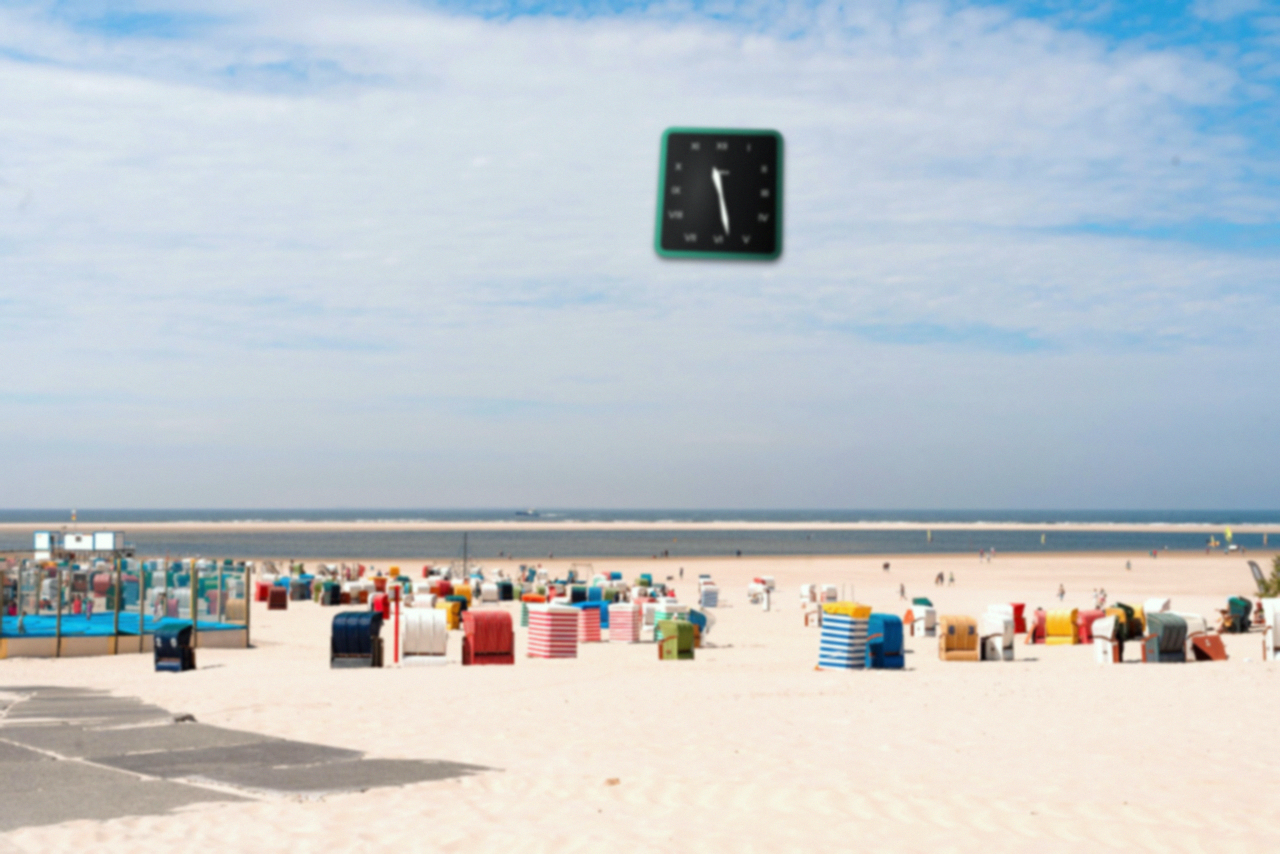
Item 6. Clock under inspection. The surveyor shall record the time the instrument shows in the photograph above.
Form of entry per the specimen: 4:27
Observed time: 11:28
